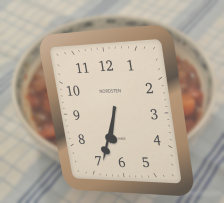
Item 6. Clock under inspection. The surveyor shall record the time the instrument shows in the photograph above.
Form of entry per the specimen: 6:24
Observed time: 6:34
